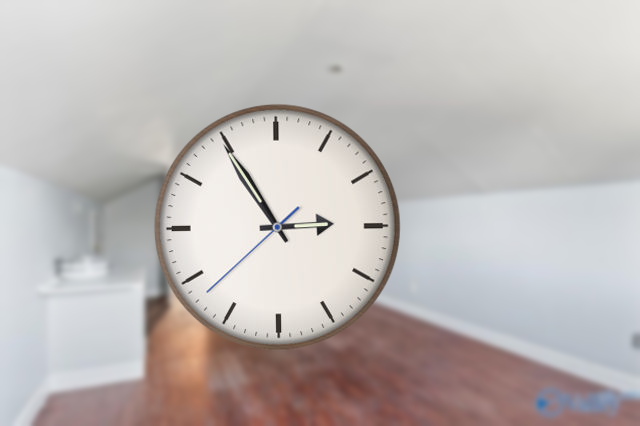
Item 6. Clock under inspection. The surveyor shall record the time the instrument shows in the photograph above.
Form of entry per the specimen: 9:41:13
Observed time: 2:54:38
